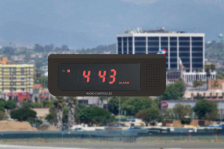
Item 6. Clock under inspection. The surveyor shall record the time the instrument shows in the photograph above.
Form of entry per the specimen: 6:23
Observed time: 4:43
